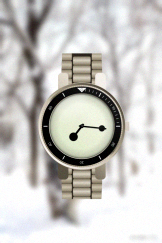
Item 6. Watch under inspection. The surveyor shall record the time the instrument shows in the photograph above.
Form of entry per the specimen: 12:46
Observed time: 7:16
